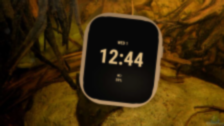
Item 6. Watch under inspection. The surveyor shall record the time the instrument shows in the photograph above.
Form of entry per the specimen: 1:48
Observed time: 12:44
